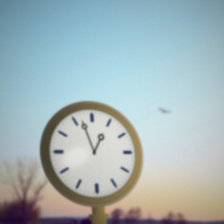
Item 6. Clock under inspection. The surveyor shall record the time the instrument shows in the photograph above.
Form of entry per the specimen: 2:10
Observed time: 12:57
